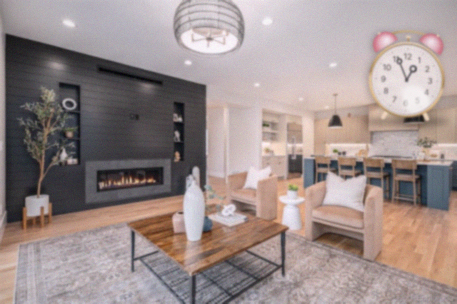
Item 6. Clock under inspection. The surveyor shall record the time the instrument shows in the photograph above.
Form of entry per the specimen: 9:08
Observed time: 12:56
